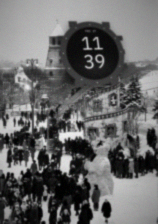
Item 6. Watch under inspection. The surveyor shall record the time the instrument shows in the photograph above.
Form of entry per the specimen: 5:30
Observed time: 11:39
